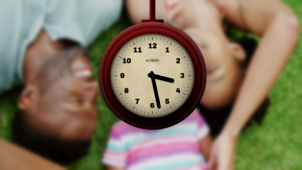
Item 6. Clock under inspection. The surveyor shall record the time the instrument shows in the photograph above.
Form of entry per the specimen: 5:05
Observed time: 3:28
